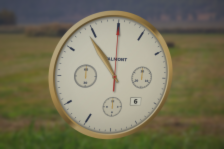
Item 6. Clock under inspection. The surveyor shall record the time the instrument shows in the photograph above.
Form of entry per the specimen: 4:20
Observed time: 10:54
